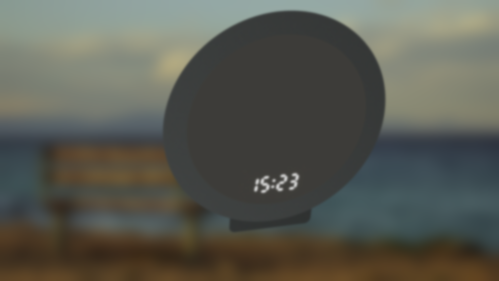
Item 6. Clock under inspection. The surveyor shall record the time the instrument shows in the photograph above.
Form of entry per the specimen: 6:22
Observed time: 15:23
